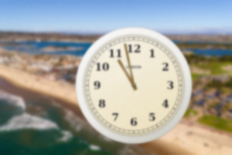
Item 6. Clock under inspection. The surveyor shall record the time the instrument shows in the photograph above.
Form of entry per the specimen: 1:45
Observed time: 10:58
